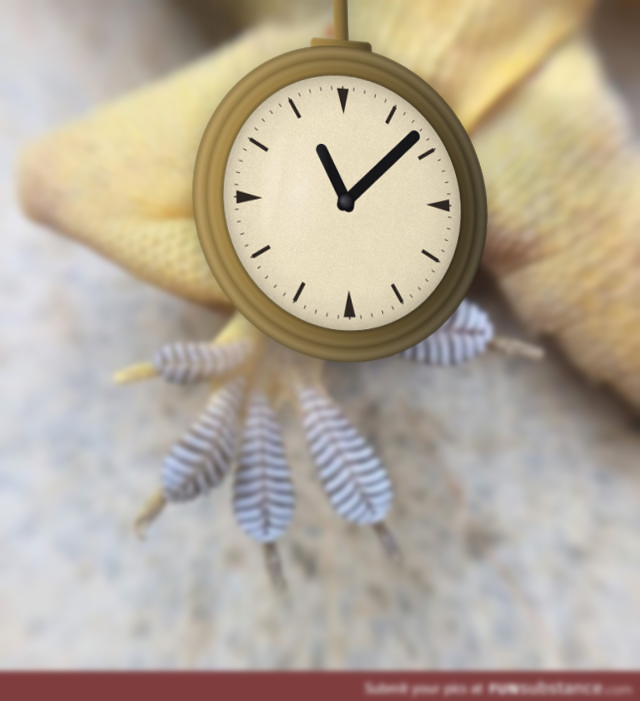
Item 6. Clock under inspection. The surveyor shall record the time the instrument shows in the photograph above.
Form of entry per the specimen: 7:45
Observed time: 11:08
